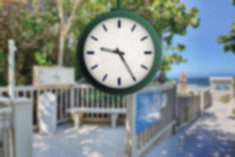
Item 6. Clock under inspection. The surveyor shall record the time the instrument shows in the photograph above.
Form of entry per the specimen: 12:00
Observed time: 9:25
